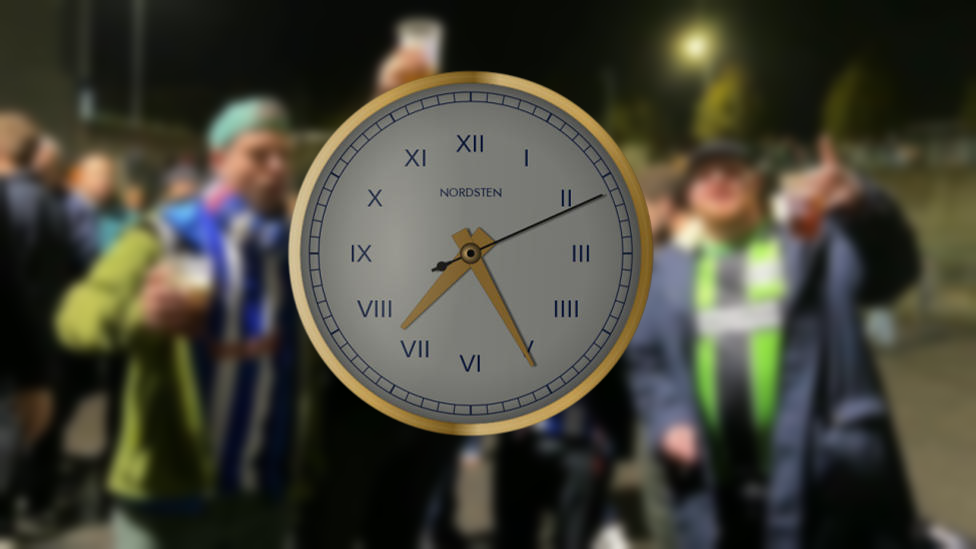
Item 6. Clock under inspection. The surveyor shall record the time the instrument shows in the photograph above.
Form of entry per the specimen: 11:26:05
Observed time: 7:25:11
